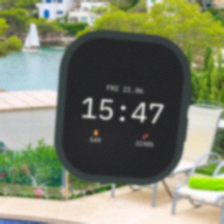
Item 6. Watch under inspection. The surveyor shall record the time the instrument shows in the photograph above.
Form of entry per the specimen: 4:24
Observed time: 15:47
